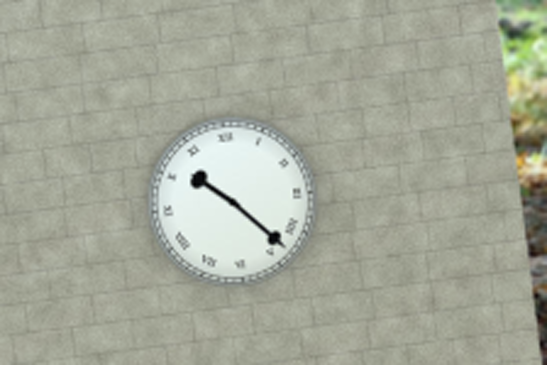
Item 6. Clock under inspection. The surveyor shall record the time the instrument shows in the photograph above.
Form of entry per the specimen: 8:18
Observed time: 10:23
